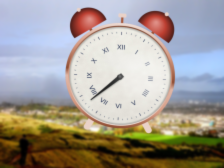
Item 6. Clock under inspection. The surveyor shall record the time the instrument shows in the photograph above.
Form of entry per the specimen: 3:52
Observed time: 7:38
